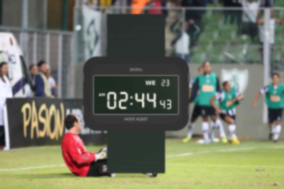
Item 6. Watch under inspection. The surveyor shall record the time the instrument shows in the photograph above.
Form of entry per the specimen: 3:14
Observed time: 2:44
